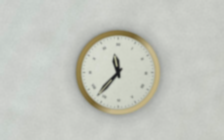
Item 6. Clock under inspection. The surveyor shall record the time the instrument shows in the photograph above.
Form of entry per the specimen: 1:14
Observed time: 11:37
